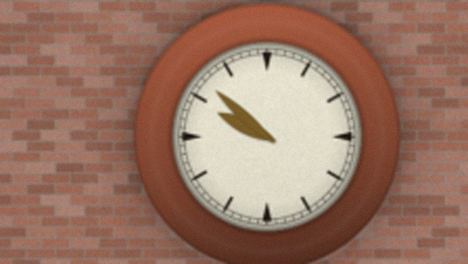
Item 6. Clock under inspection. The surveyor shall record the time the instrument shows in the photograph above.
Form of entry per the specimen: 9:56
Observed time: 9:52
